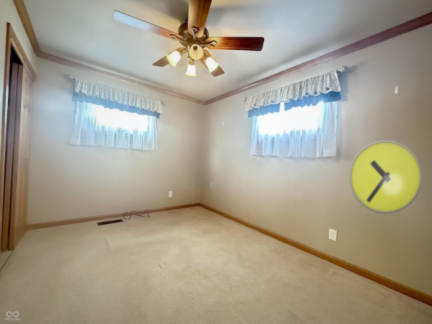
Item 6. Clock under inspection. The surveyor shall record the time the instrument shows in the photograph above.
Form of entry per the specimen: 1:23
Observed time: 10:36
